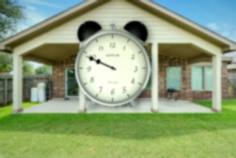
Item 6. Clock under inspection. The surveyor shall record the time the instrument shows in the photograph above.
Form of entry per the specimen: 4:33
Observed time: 9:49
